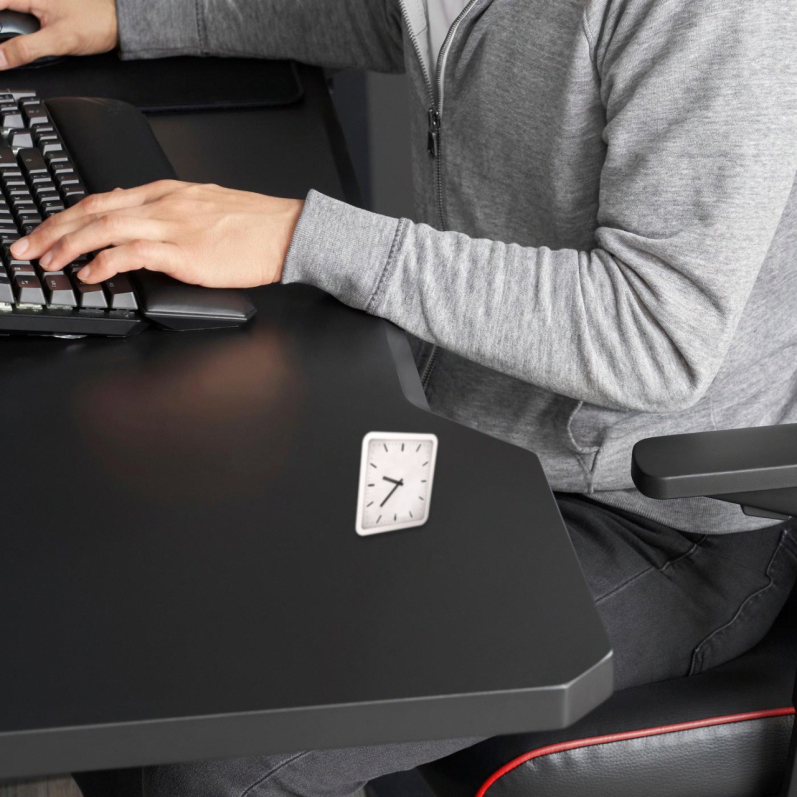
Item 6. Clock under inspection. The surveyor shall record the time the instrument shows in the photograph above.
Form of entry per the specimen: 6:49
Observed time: 9:37
